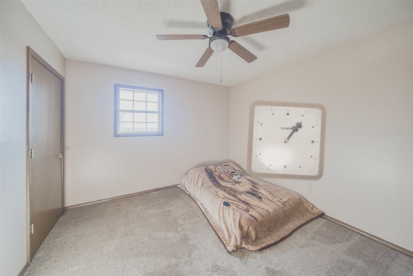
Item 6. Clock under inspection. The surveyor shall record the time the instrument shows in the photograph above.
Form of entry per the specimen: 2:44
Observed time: 1:06
